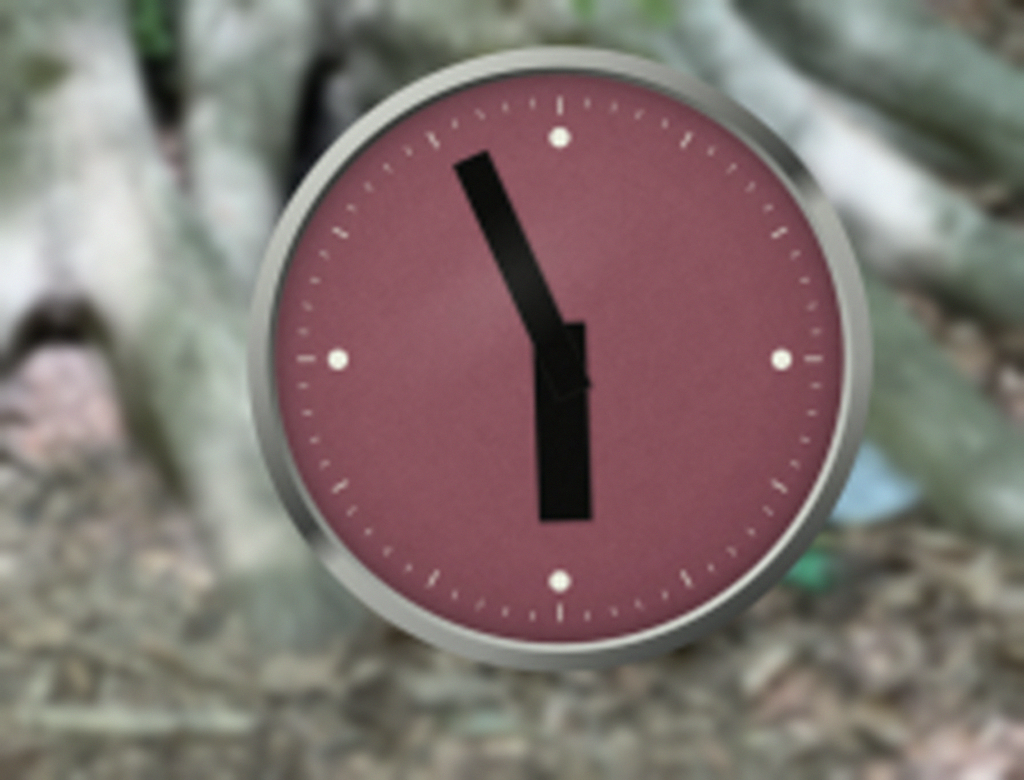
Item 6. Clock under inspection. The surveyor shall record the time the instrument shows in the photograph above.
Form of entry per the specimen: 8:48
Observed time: 5:56
